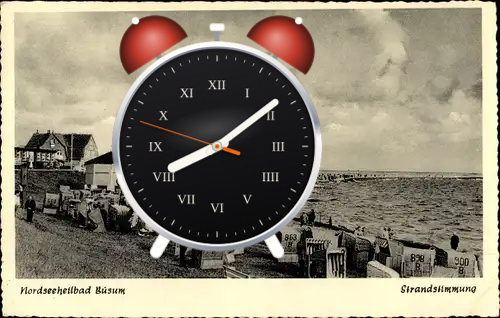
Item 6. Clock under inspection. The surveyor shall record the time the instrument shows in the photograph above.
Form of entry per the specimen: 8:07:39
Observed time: 8:08:48
